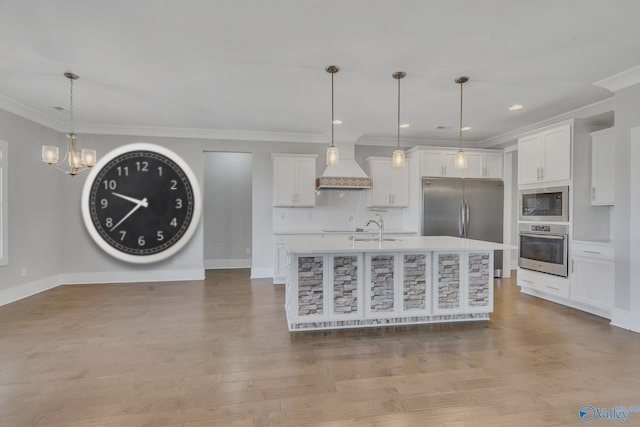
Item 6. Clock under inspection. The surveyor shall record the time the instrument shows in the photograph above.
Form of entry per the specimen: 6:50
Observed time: 9:38
